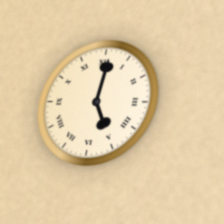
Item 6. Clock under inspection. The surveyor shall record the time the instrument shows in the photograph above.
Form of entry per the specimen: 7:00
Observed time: 5:01
